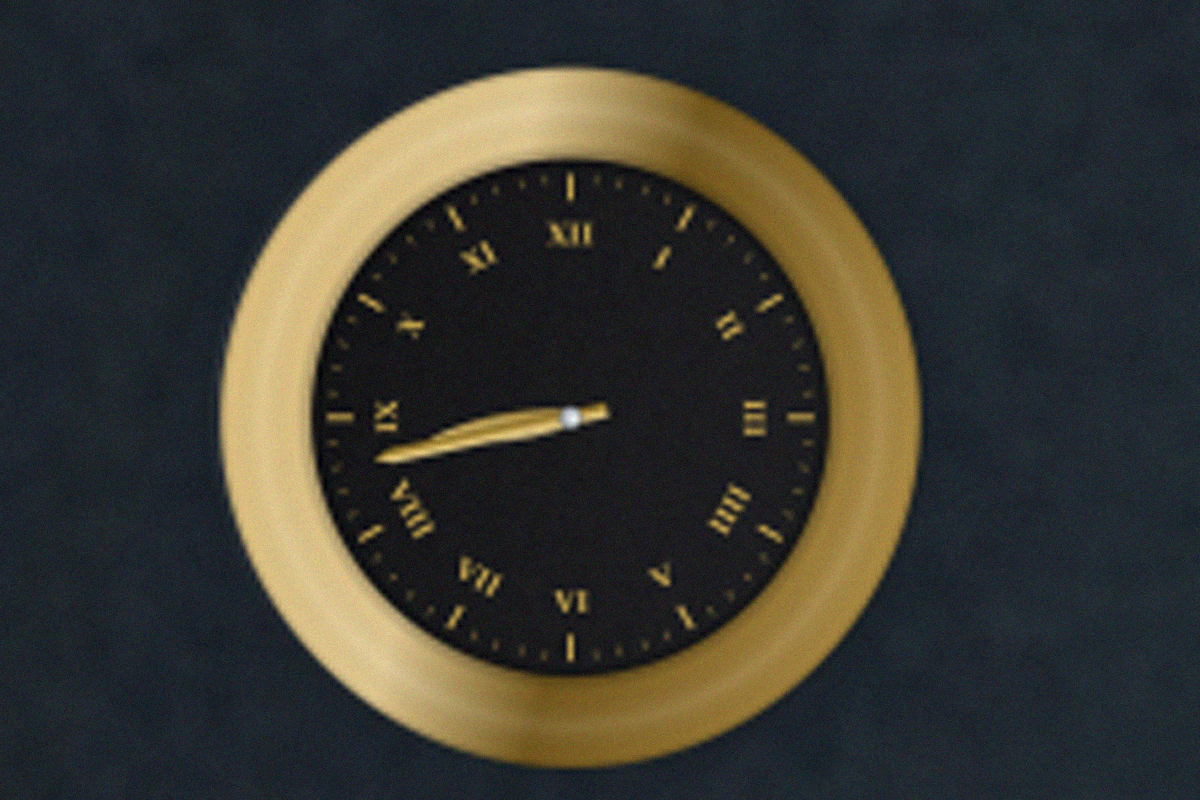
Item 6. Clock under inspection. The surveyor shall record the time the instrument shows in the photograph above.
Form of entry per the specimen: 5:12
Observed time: 8:43
